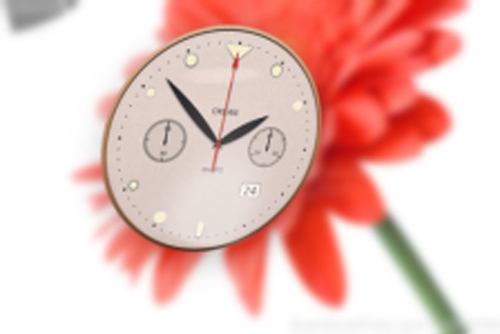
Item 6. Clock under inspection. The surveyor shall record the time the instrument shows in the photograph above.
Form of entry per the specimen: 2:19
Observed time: 1:52
